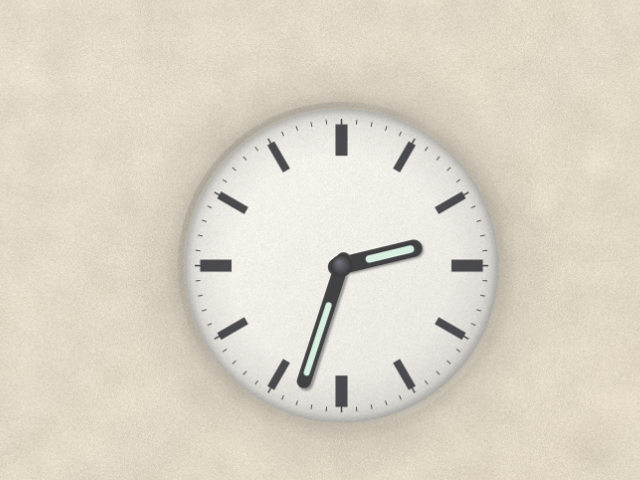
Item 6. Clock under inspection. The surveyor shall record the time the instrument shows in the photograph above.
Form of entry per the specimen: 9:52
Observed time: 2:33
